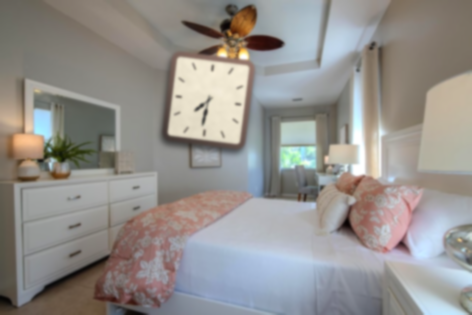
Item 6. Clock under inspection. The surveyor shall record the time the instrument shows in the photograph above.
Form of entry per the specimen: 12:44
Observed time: 7:31
